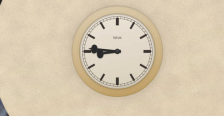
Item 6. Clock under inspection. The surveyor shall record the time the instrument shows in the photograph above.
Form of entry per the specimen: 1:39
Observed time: 8:46
